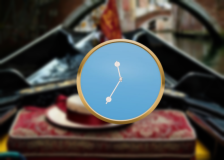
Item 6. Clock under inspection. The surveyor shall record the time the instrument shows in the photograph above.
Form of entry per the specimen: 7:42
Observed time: 11:35
